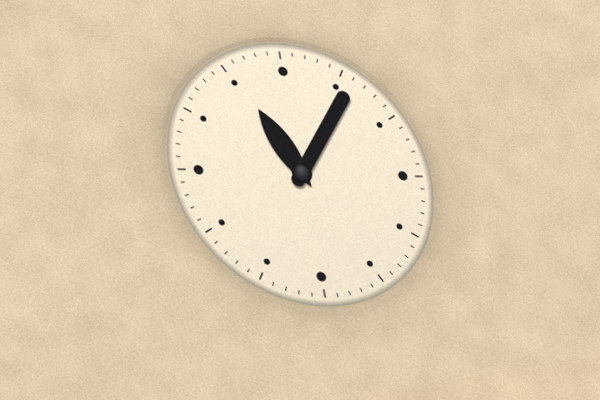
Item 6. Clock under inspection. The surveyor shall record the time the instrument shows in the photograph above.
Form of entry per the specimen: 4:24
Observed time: 11:06
